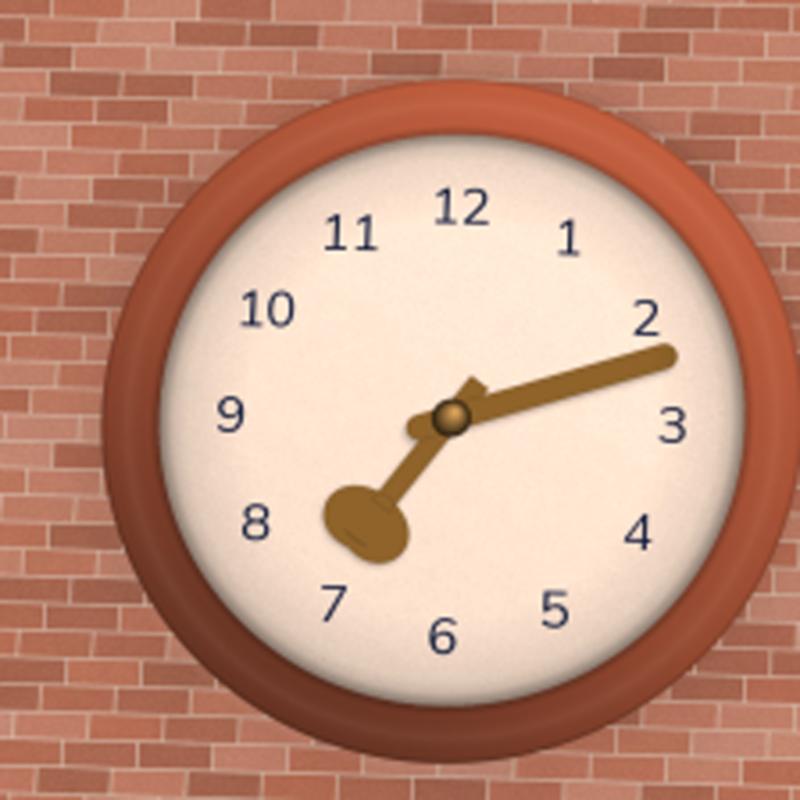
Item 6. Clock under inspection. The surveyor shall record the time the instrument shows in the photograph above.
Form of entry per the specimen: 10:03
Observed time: 7:12
